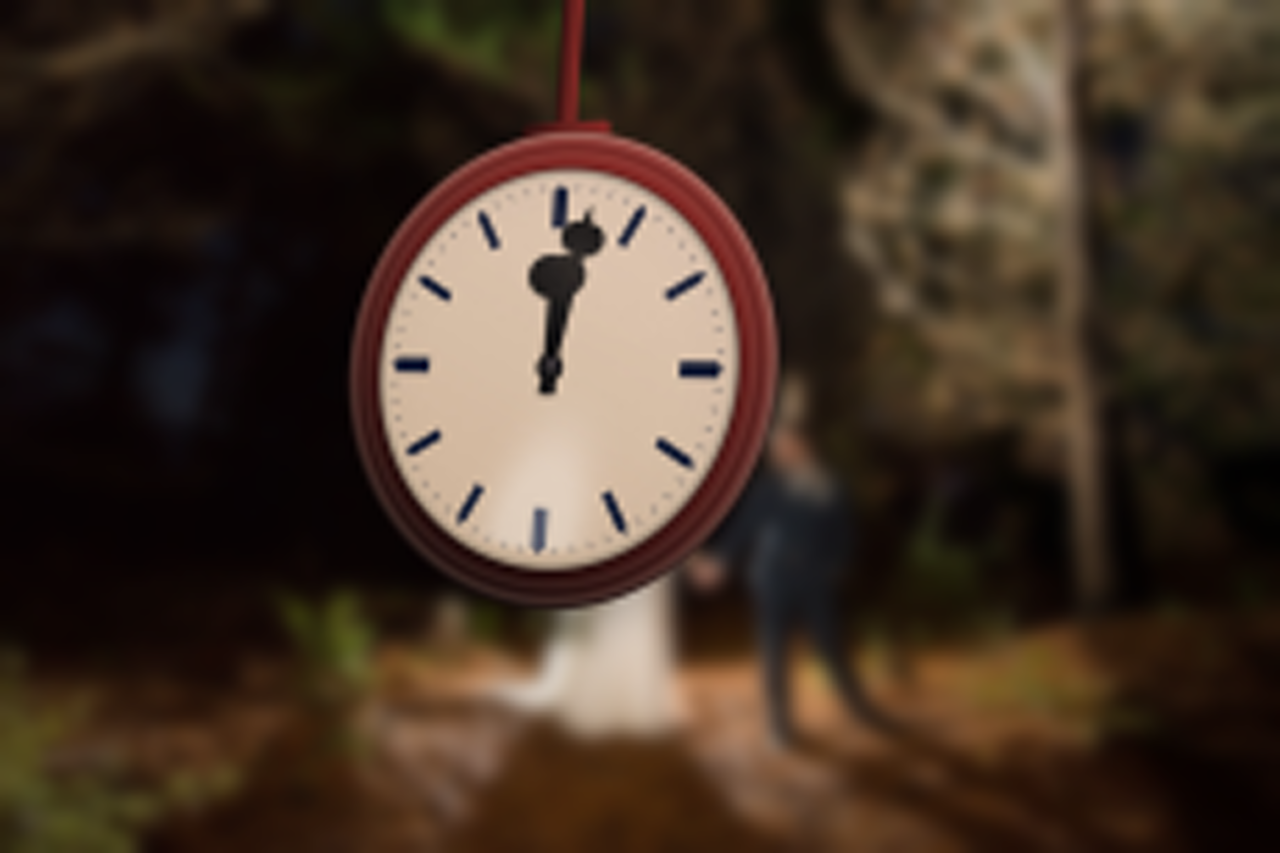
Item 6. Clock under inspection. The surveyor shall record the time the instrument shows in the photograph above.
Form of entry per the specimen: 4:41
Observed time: 12:02
